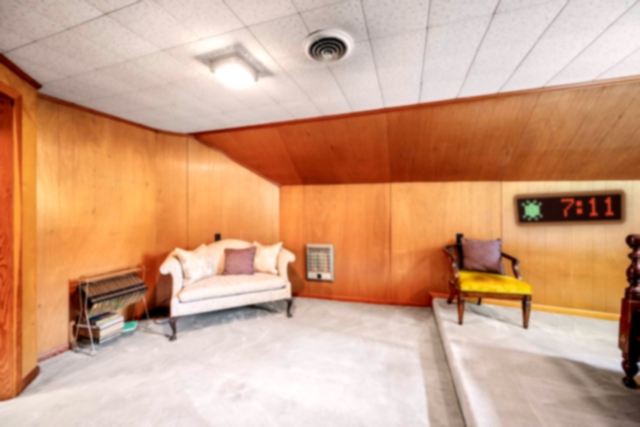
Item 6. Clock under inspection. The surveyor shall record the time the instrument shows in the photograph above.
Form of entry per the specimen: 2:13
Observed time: 7:11
